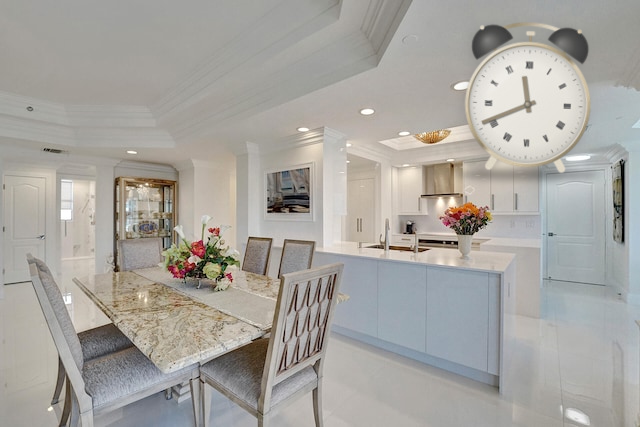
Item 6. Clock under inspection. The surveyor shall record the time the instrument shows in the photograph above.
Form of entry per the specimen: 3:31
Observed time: 11:41
